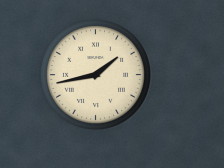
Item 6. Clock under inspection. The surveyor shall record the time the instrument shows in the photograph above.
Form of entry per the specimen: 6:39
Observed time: 1:43
